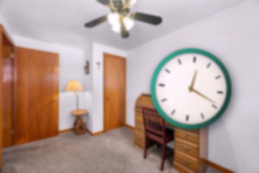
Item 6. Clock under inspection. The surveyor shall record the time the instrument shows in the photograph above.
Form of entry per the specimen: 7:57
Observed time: 12:19
